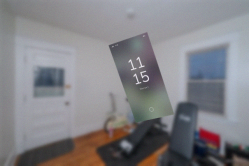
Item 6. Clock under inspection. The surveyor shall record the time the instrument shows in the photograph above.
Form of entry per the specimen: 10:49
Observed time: 11:15
